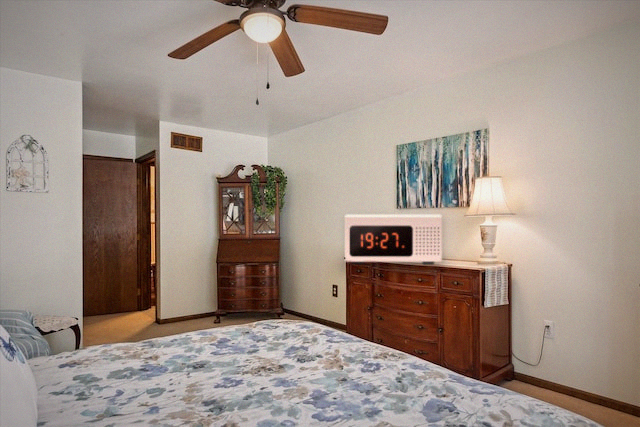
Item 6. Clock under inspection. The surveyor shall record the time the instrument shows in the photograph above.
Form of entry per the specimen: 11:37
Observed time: 19:27
